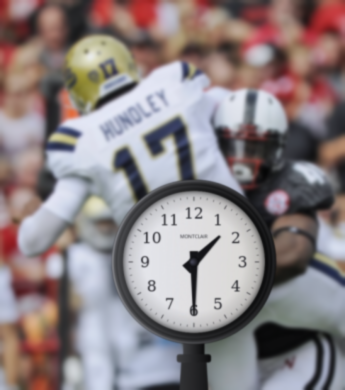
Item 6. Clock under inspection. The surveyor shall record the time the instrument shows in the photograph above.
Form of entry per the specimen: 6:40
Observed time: 1:30
